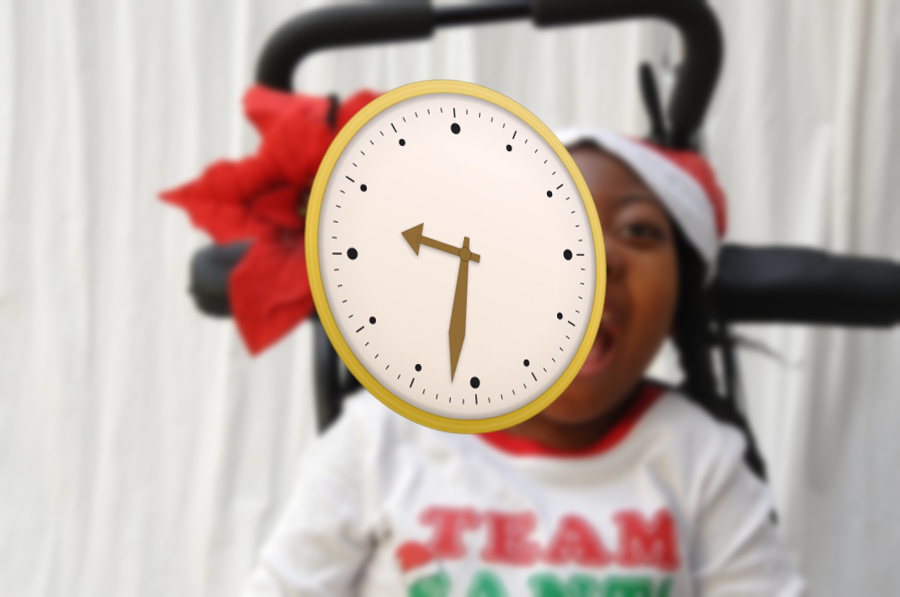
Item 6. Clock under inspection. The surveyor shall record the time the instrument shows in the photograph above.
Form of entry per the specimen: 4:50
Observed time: 9:32
